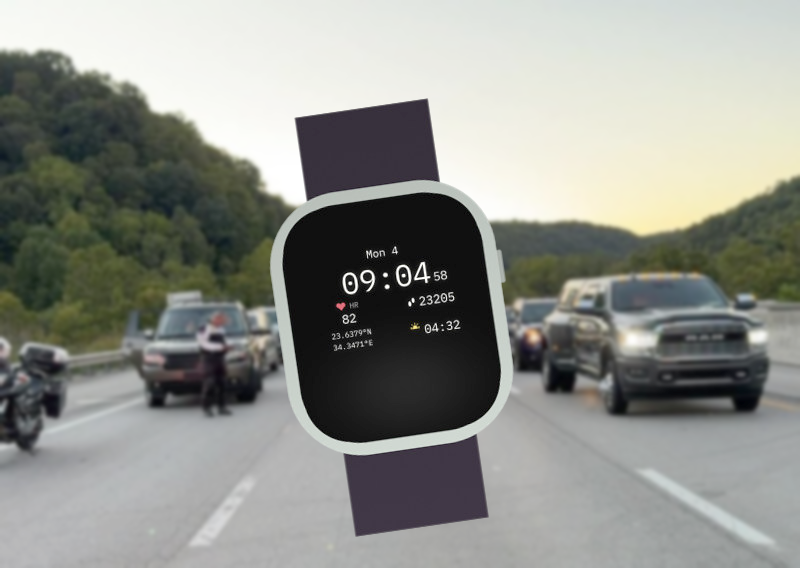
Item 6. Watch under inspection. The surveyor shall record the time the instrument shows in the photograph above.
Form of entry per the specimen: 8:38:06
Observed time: 9:04:58
